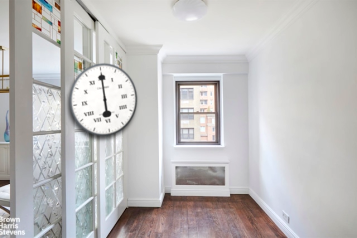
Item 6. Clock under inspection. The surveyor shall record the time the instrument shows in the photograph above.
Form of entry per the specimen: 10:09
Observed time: 6:00
